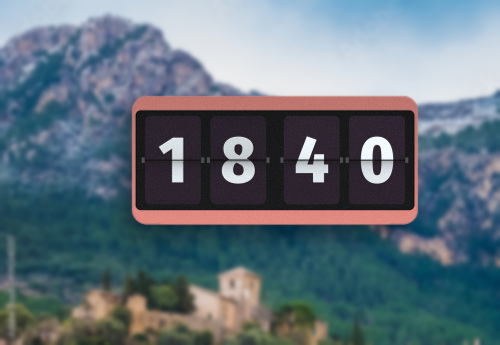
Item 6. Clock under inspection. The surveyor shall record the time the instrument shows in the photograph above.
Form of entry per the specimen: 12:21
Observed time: 18:40
